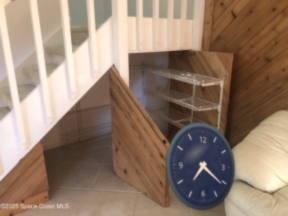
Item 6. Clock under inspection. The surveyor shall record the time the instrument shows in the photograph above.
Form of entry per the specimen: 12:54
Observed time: 7:21
